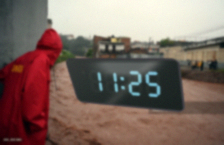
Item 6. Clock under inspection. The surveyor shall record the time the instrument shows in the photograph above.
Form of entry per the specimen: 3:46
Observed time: 11:25
